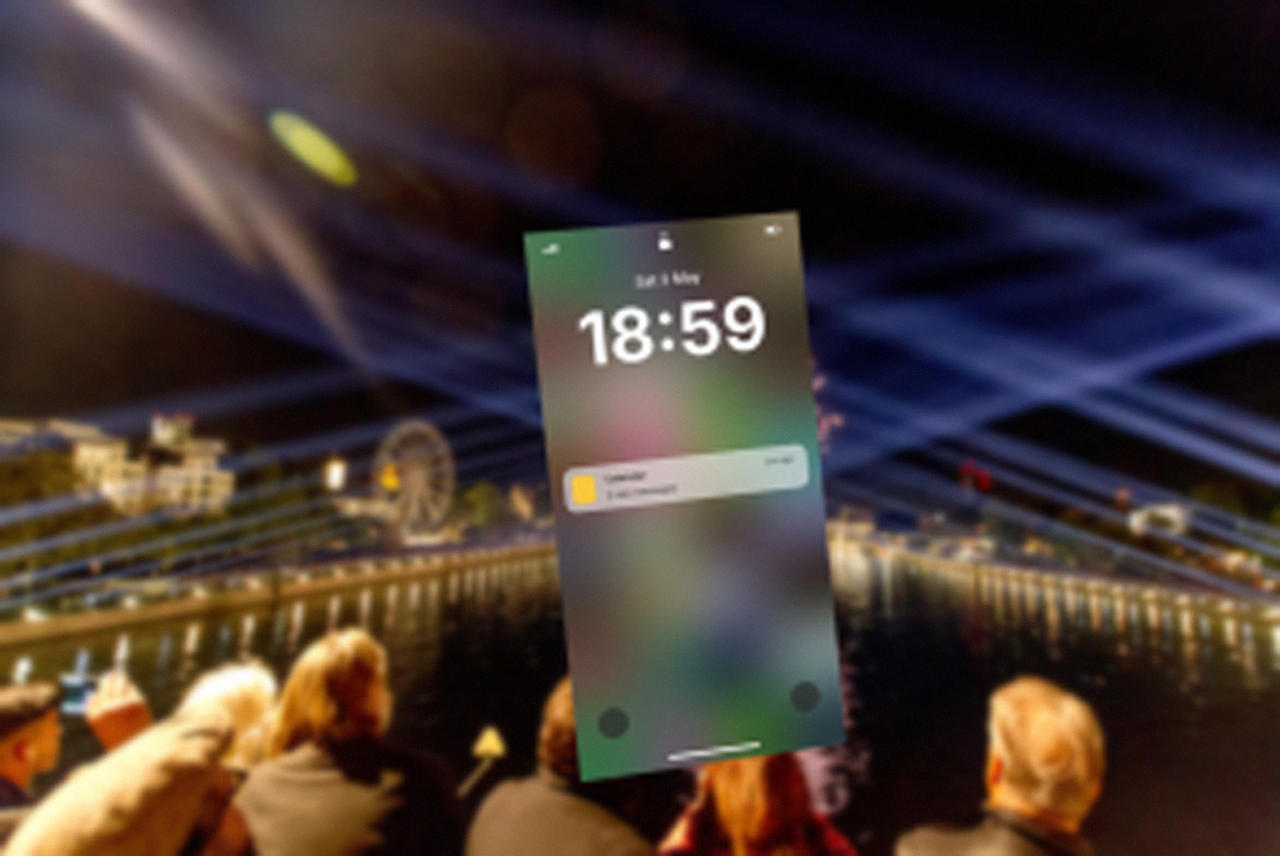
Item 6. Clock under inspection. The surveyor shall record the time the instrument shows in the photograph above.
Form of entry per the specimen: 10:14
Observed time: 18:59
